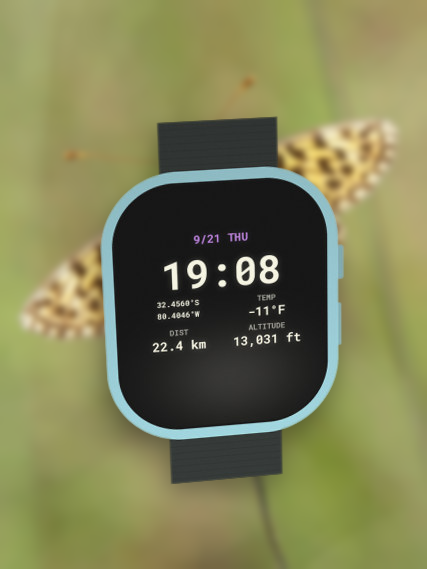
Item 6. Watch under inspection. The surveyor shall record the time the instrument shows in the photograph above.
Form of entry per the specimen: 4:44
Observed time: 19:08
